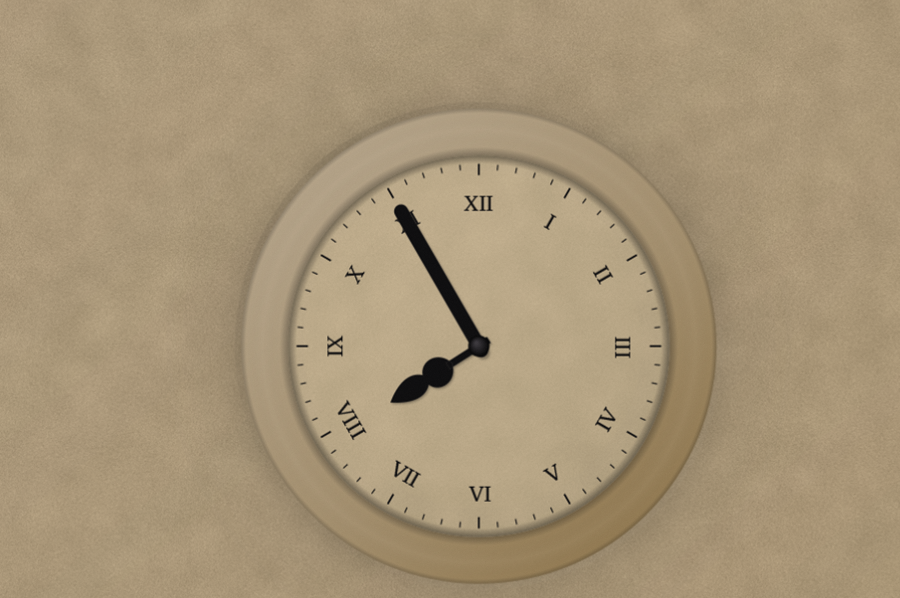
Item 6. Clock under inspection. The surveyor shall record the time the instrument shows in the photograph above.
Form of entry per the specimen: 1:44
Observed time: 7:55
